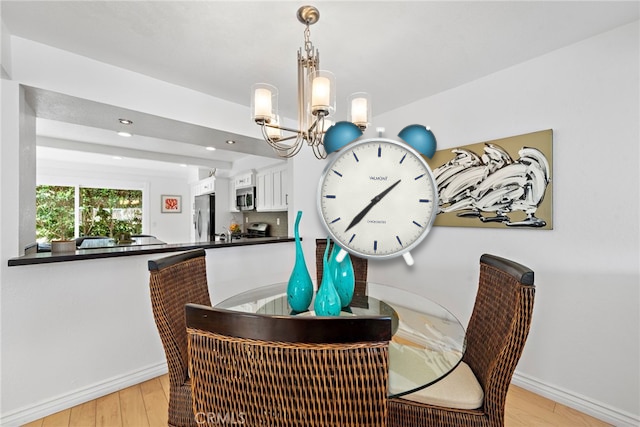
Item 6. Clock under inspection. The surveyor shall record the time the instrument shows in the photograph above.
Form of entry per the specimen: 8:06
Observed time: 1:37
